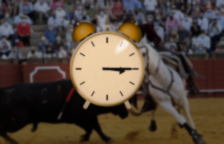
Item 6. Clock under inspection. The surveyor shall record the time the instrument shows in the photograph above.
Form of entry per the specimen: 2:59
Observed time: 3:15
